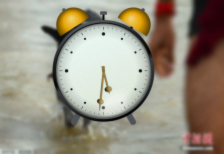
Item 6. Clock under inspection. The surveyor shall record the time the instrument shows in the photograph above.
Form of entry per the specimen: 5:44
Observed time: 5:31
